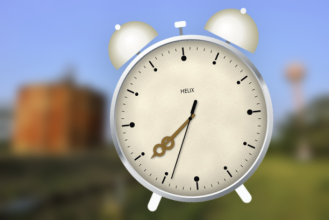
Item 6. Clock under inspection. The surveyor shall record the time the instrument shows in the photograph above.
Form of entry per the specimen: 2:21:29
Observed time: 7:38:34
